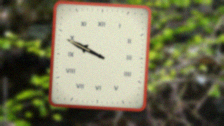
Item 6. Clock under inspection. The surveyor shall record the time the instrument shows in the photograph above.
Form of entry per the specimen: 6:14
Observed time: 9:49
